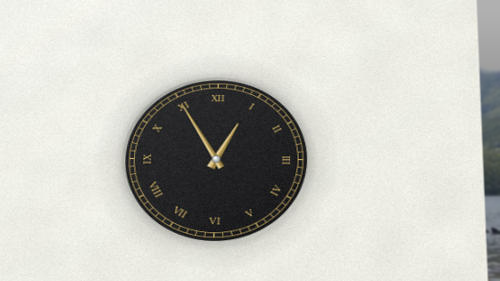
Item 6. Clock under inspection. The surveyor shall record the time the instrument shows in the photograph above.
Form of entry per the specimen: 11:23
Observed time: 12:55
